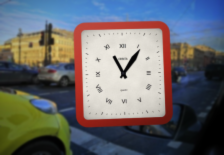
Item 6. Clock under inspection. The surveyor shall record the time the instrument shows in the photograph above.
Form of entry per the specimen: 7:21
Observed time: 11:06
